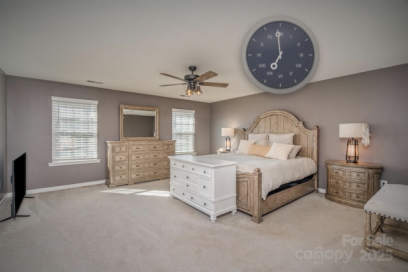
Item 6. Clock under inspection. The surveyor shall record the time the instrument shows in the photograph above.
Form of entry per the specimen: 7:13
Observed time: 6:59
